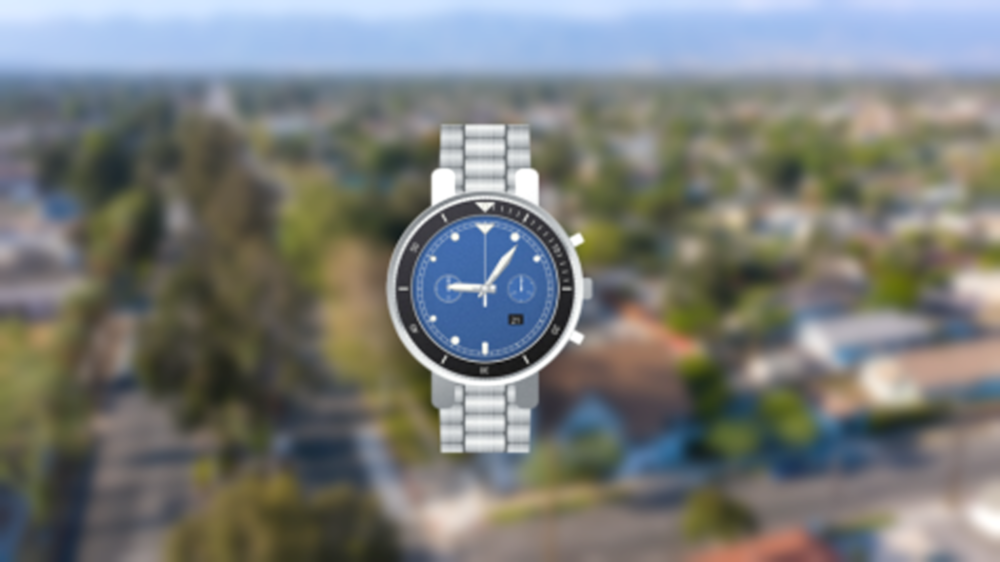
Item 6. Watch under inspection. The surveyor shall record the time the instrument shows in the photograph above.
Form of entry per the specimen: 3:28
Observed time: 9:06
